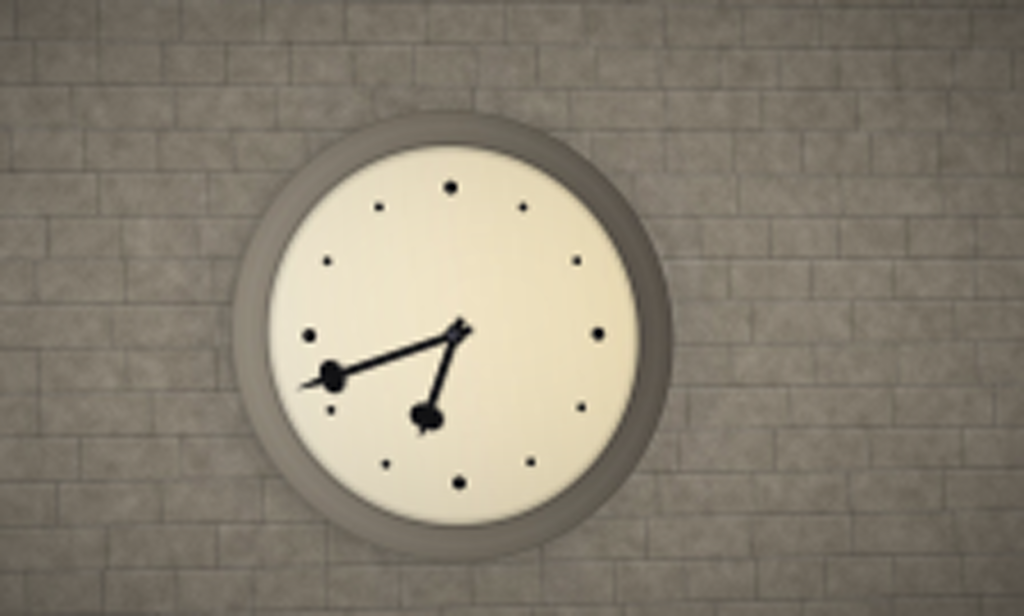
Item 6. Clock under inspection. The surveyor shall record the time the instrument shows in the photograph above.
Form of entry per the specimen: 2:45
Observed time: 6:42
